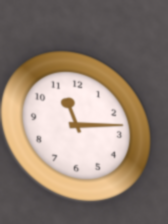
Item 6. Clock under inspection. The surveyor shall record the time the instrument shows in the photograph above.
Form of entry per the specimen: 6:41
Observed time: 11:13
